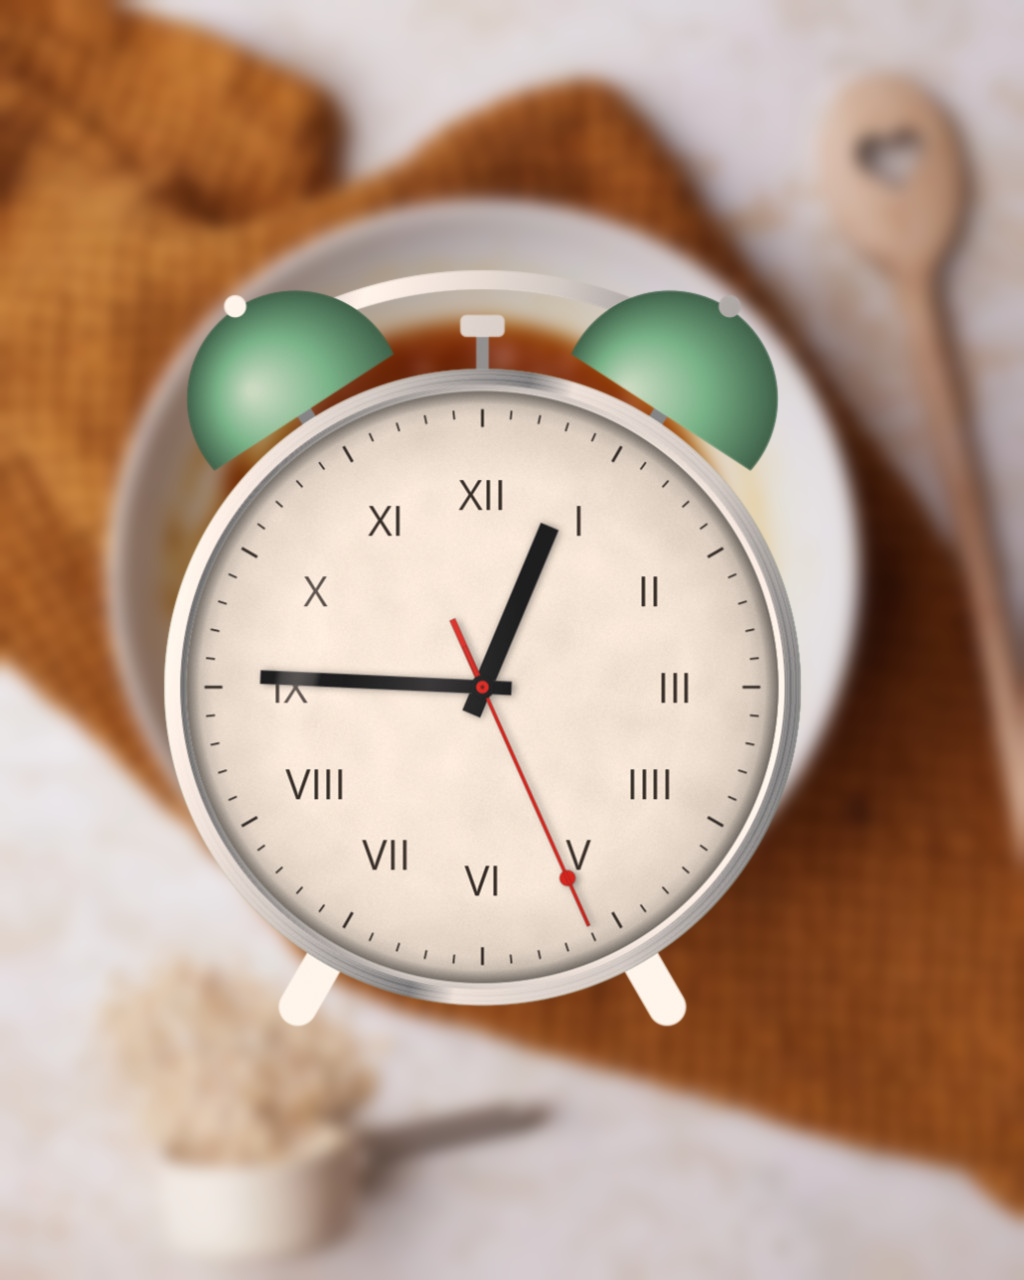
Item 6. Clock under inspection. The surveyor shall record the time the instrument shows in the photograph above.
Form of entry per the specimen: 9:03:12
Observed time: 12:45:26
